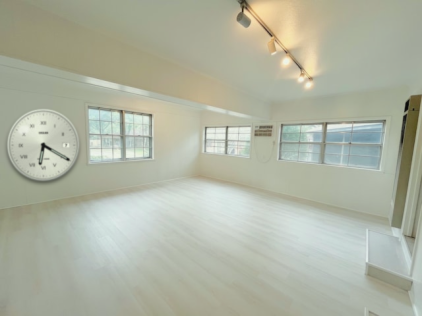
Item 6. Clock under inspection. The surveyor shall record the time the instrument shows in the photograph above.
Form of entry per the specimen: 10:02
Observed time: 6:20
